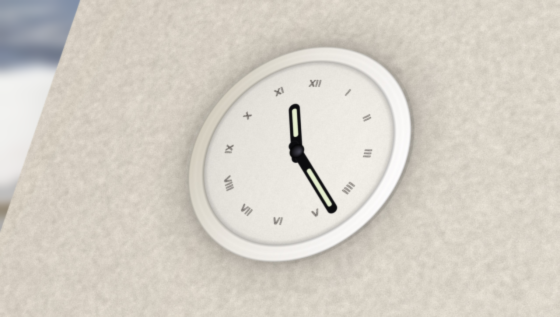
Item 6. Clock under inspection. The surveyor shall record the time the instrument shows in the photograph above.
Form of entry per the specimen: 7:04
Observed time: 11:23
